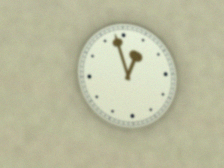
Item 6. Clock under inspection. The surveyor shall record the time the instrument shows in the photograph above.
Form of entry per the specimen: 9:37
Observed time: 12:58
